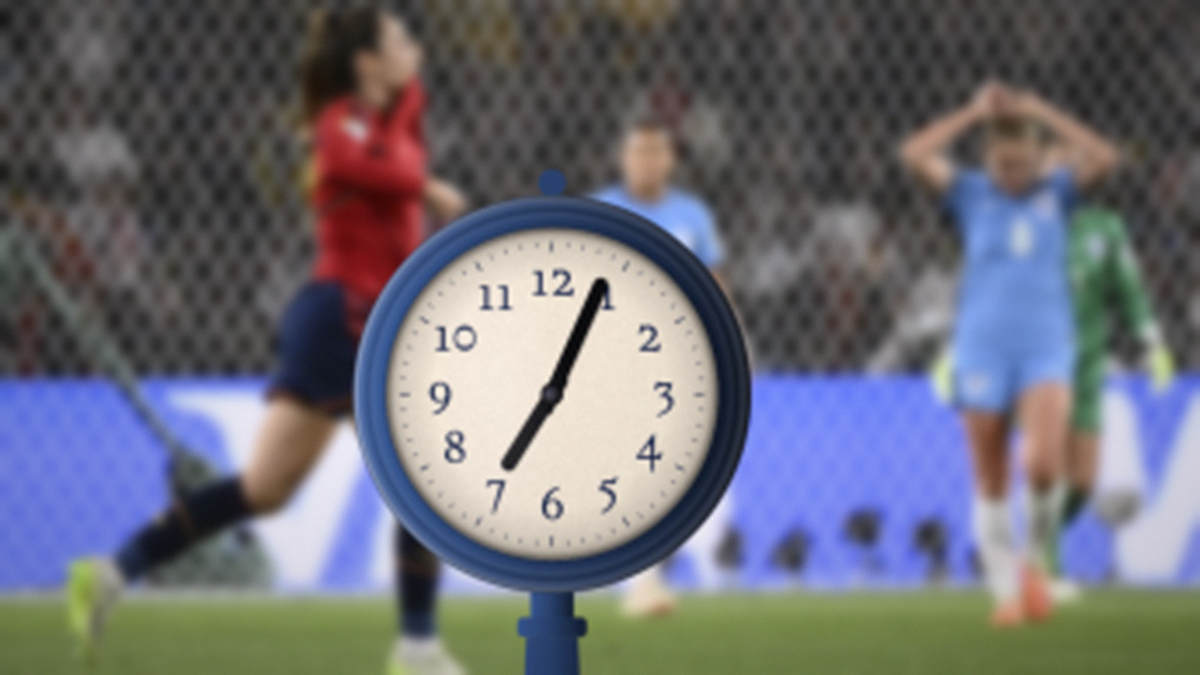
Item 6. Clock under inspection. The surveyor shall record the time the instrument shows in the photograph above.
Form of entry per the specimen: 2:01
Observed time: 7:04
